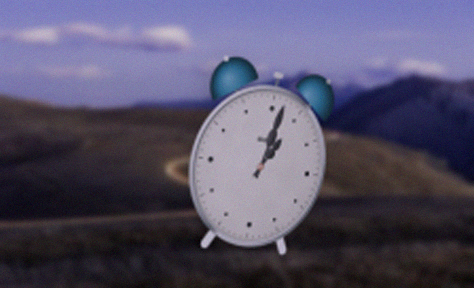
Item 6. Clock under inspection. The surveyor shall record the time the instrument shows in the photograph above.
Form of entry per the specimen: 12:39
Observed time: 1:02
